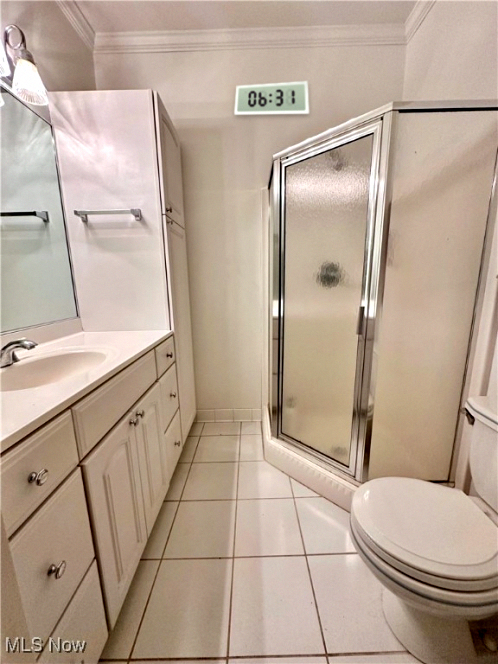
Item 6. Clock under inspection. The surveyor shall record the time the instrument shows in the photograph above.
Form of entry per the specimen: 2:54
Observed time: 6:31
